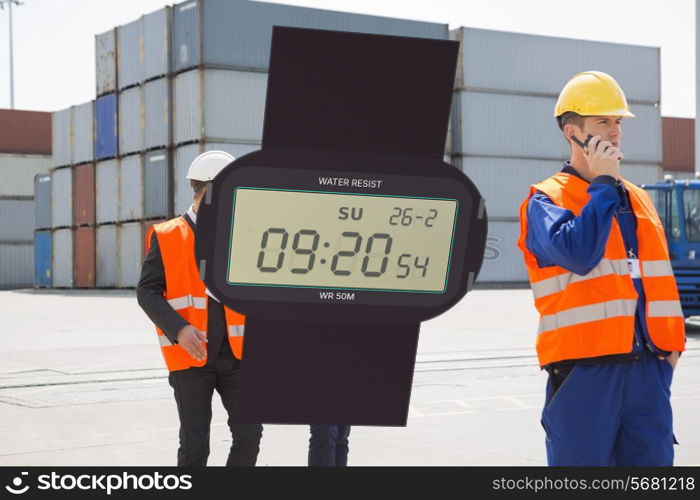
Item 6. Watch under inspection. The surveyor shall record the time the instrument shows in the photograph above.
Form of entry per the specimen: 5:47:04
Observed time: 9:20:54
